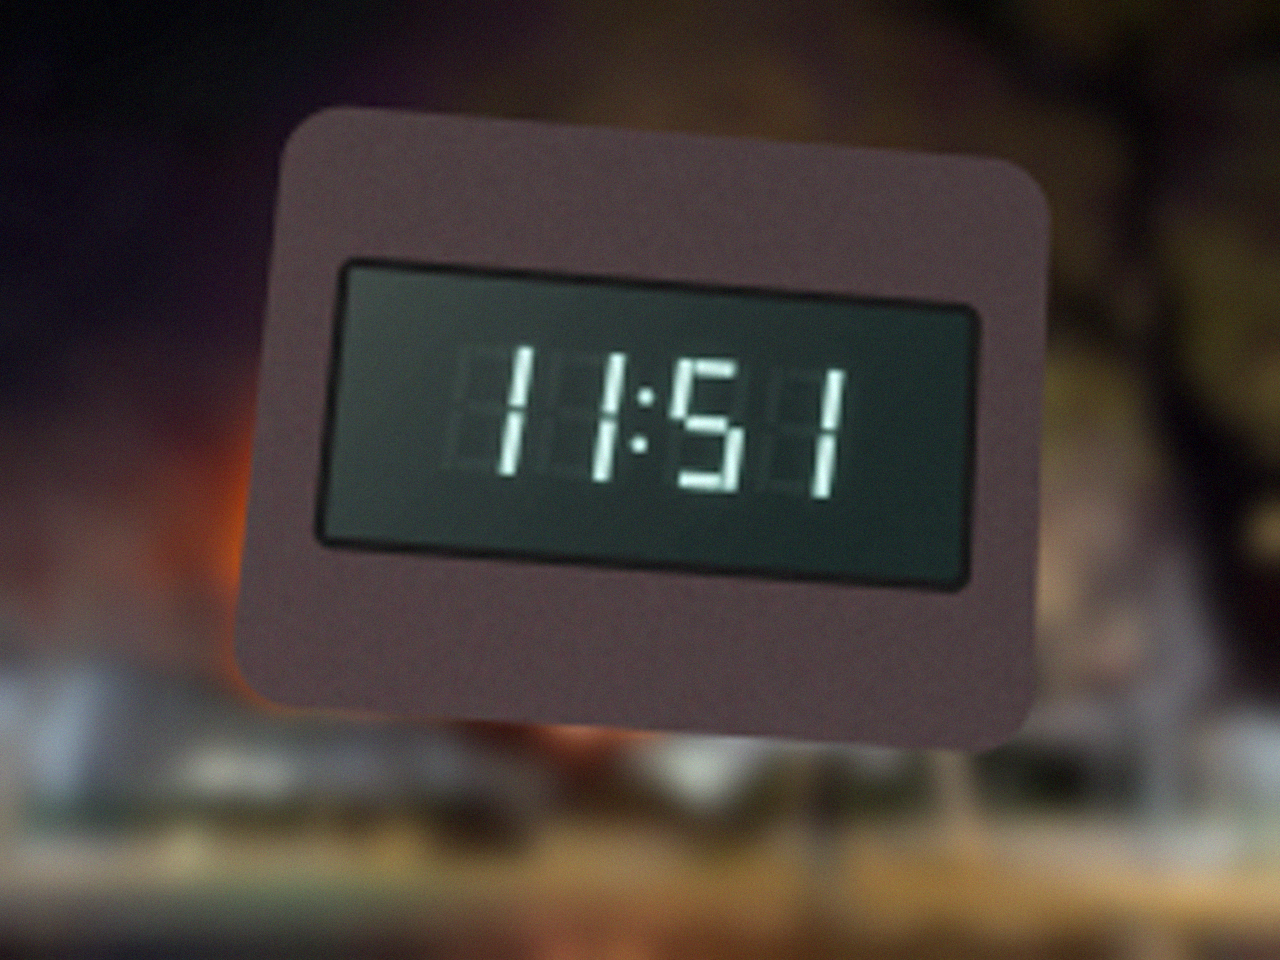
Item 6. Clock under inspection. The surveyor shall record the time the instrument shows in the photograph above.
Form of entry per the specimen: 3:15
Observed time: 11:51
